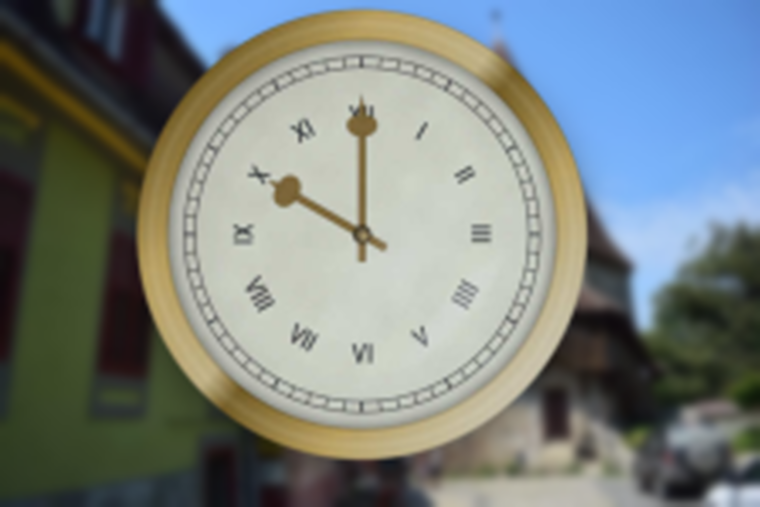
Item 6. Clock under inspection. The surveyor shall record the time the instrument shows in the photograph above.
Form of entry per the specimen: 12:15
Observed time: 10:00
